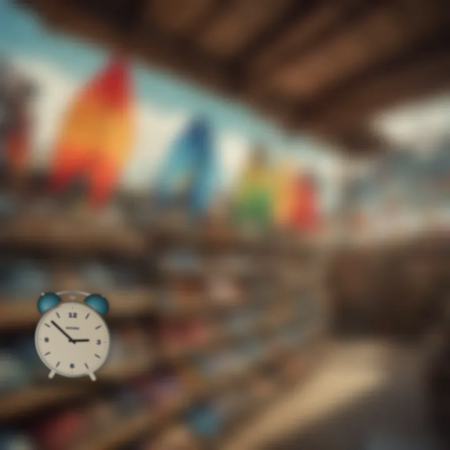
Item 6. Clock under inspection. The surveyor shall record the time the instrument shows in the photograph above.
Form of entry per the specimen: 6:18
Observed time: 2:52
